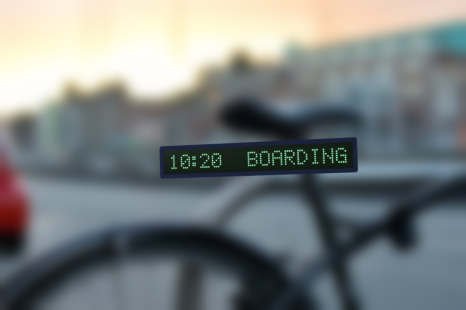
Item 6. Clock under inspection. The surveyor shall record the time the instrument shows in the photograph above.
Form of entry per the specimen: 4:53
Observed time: 10:20
